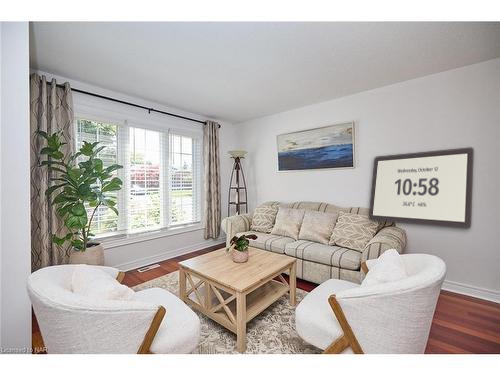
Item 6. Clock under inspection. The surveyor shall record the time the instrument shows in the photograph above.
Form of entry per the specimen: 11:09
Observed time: 10:58
